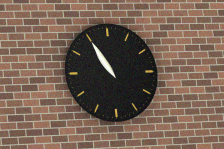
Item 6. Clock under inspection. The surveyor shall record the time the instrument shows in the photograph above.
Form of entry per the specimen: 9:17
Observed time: 10:55
